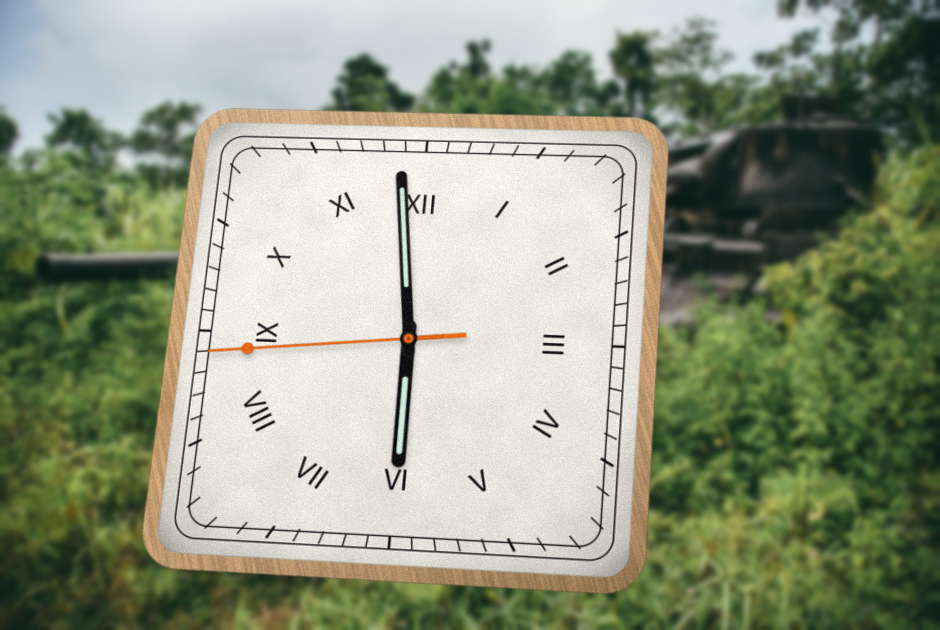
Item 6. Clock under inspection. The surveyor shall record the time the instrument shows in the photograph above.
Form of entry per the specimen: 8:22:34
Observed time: 5:58:44
